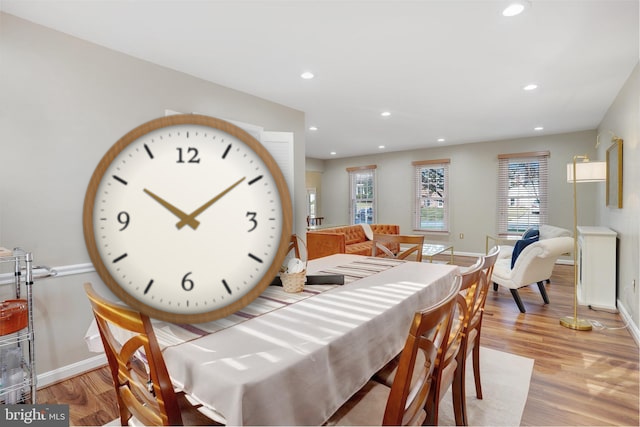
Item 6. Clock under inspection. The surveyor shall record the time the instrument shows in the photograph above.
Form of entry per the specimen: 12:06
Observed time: 10:09
